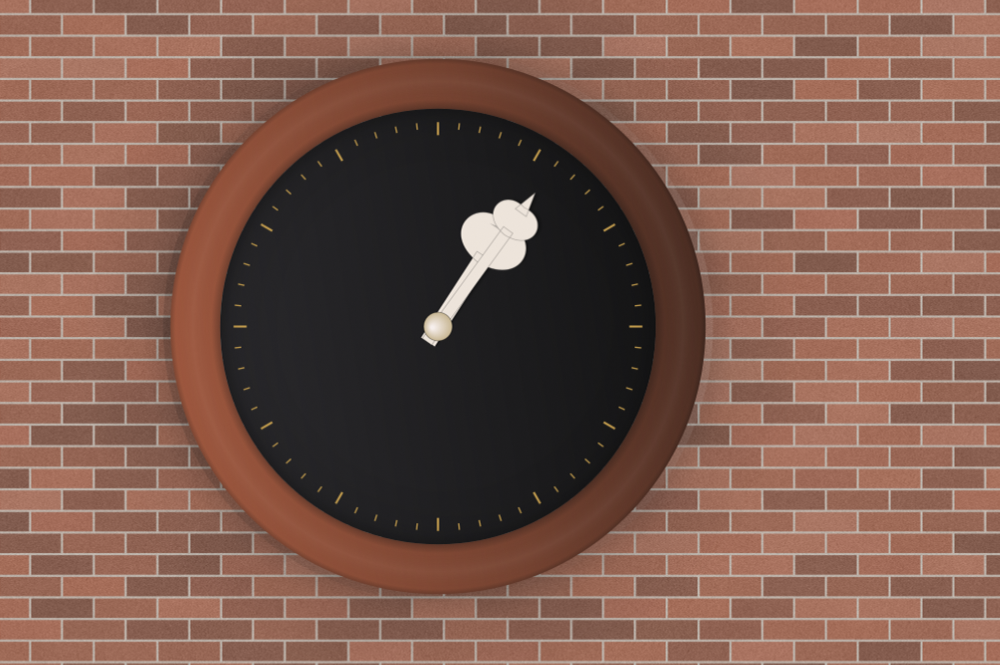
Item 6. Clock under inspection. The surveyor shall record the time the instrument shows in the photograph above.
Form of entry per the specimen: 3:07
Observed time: 1:06
